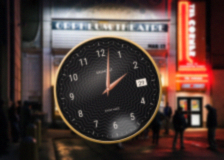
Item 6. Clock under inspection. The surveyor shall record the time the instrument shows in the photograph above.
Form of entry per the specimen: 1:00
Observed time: 2:02
